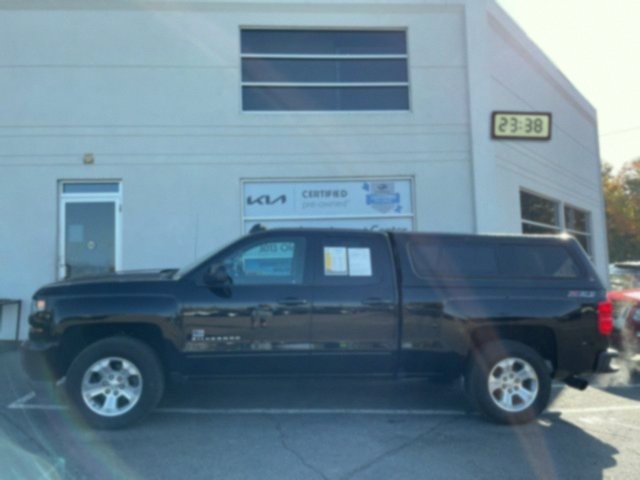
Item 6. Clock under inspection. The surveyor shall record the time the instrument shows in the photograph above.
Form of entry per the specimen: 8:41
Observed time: 23:38
